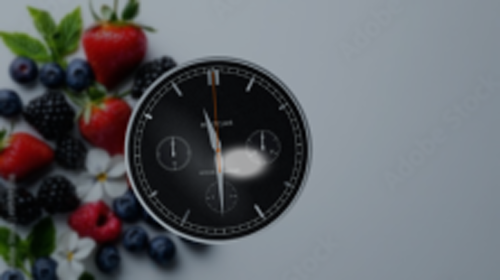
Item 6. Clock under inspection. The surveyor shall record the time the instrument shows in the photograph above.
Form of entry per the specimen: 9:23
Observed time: 11:30
